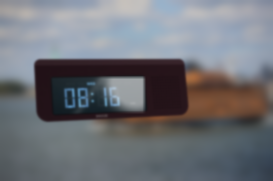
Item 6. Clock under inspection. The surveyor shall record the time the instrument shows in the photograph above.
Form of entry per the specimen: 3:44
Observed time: 8:16
